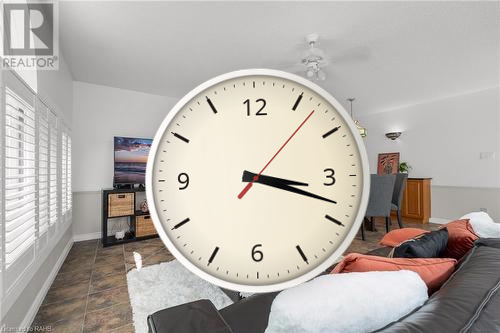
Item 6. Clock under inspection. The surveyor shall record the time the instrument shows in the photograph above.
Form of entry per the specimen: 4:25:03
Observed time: 3:18:07
